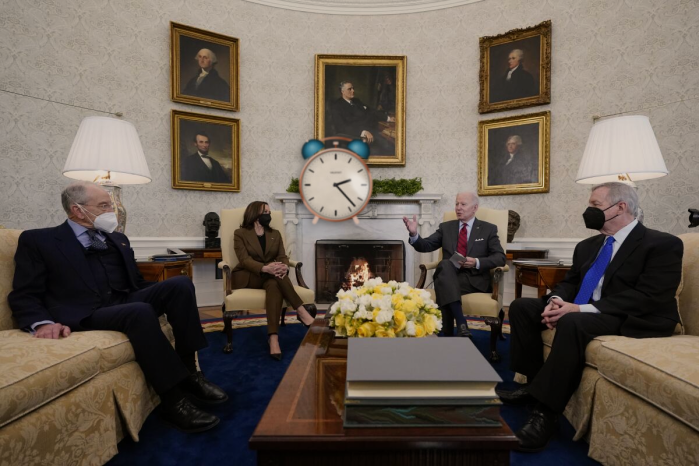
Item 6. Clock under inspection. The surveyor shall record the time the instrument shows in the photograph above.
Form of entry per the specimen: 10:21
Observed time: 2:23
